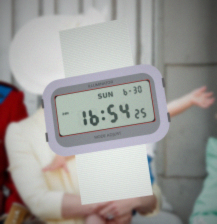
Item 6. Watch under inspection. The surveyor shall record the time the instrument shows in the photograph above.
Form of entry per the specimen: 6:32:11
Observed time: 16:54:25
